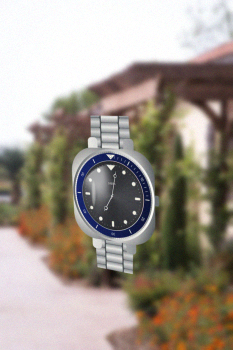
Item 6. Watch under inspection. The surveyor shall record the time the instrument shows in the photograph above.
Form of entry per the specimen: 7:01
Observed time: 7:02
